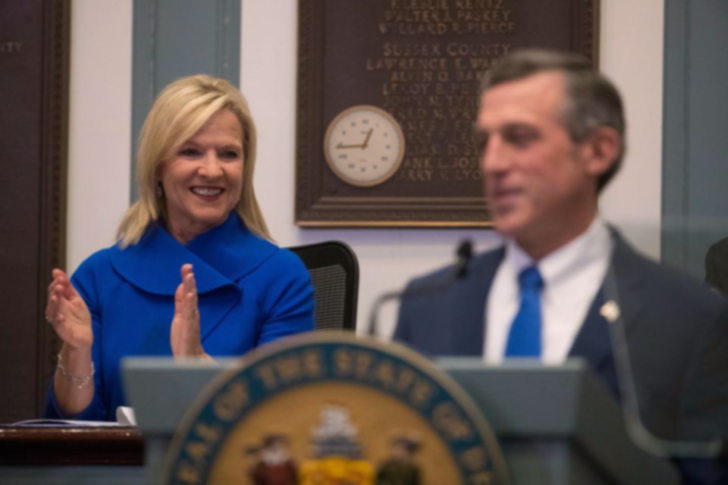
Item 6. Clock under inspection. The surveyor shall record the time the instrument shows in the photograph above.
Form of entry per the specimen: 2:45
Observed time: 12:44
